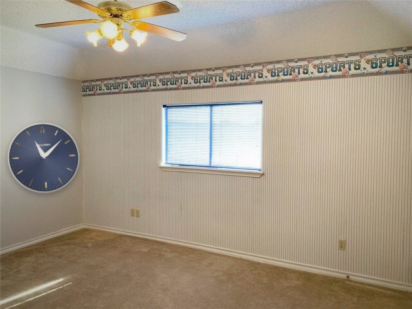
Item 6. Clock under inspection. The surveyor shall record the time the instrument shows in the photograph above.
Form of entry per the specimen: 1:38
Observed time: 11:08
